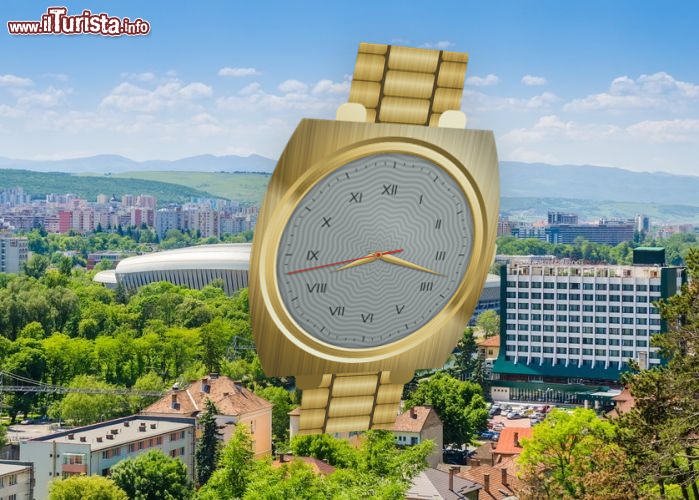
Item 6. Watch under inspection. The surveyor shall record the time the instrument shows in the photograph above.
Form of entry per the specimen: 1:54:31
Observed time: 8:17:43
